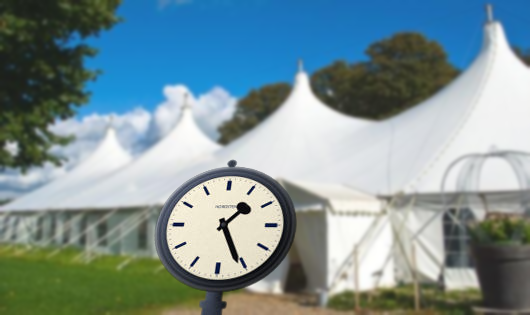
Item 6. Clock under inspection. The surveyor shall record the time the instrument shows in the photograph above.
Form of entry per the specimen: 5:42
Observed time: 1:26
